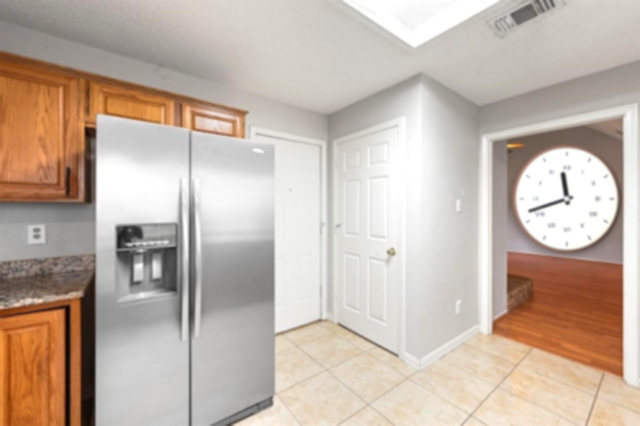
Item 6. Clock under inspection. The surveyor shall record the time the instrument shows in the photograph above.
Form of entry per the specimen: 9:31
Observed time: 11:42
